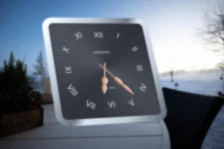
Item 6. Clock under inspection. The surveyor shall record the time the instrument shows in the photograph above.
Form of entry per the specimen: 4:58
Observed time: 6:23
